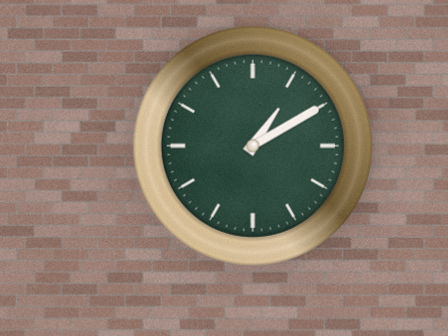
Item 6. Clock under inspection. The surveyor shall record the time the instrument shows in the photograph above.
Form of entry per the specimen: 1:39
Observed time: 1:10
